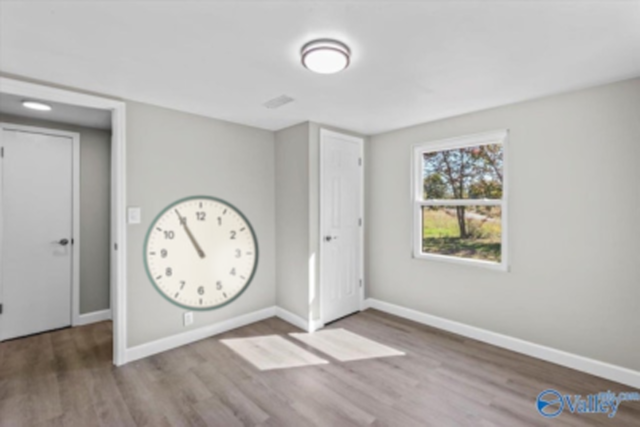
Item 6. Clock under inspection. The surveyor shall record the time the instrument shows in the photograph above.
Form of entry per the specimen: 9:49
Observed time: 10:55
